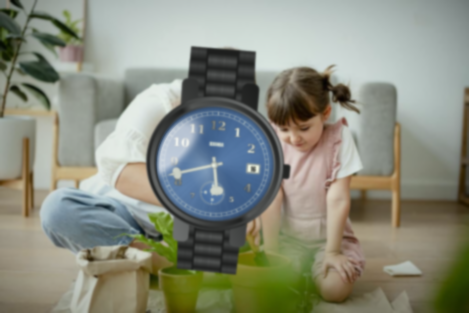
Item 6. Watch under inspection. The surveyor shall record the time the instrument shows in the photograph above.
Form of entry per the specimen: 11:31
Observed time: 5:42
